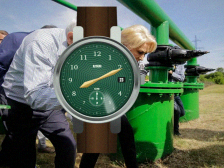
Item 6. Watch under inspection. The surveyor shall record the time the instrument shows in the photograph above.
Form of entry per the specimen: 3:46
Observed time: 8:11
